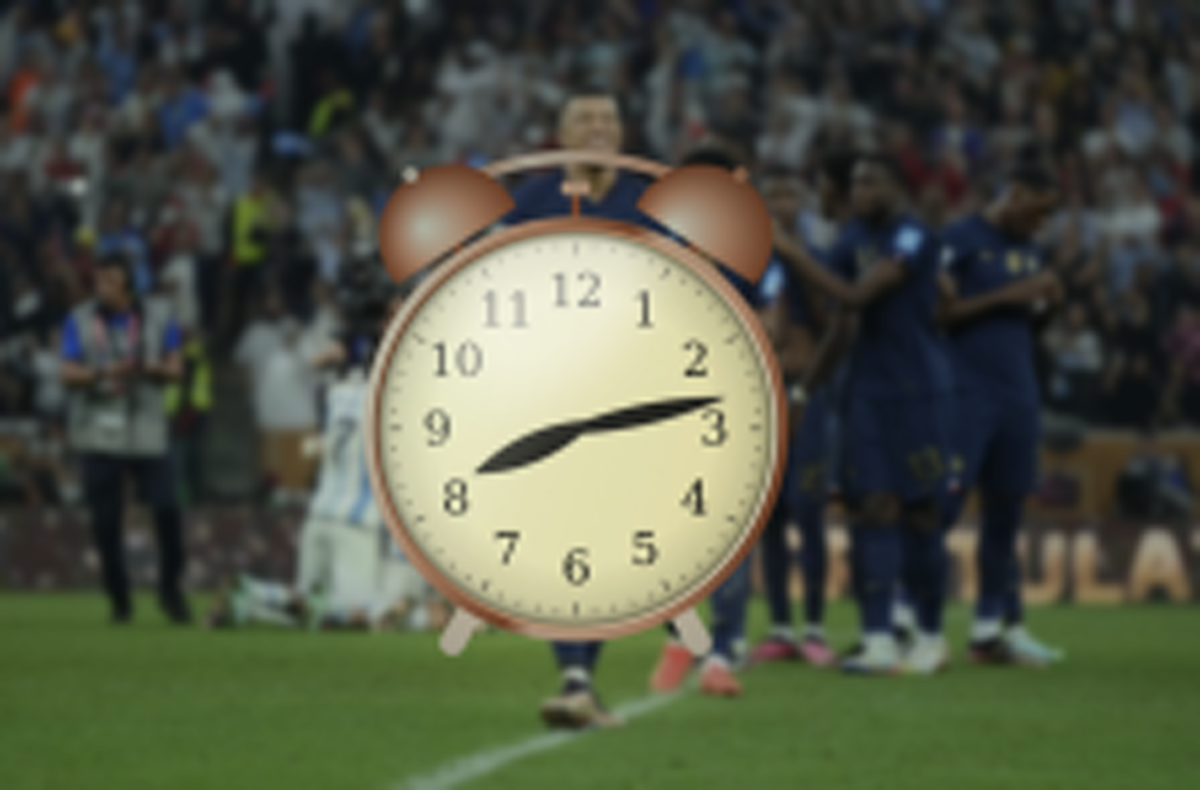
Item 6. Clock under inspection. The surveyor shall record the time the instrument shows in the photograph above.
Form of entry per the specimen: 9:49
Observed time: 8:13
